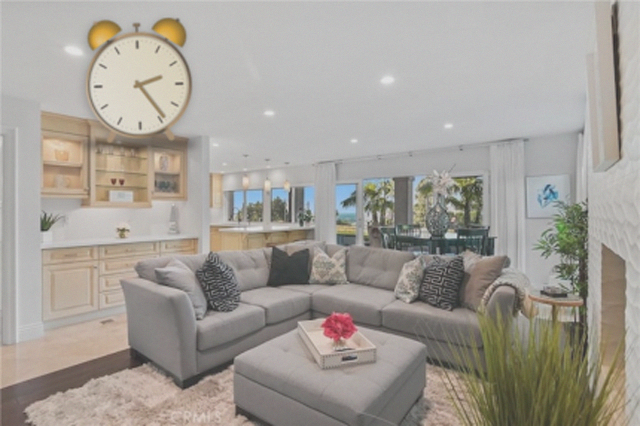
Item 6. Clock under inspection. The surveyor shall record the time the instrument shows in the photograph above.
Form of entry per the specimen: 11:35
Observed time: 2:24
